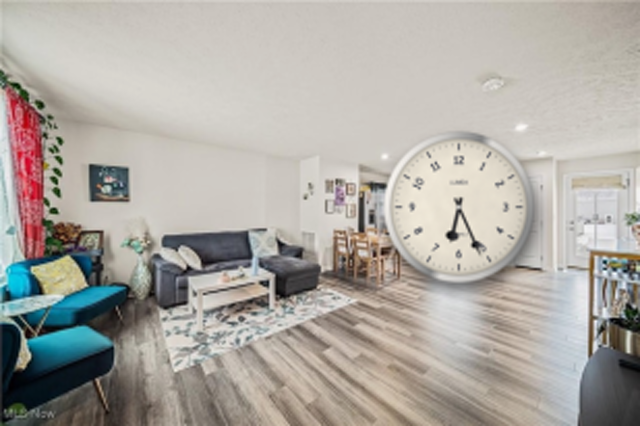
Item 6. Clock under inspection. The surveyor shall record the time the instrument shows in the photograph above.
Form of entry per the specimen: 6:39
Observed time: 6:26
